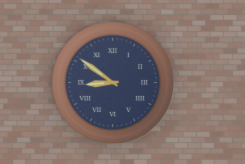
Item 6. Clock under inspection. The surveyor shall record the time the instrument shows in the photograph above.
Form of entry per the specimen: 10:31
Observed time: 8:51
